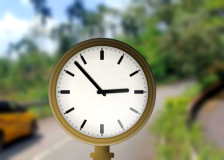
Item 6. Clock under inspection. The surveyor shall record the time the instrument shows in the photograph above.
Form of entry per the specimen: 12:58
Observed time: 2:53
